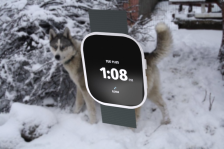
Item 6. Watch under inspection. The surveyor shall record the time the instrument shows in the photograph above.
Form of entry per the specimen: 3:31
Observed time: 1:08
